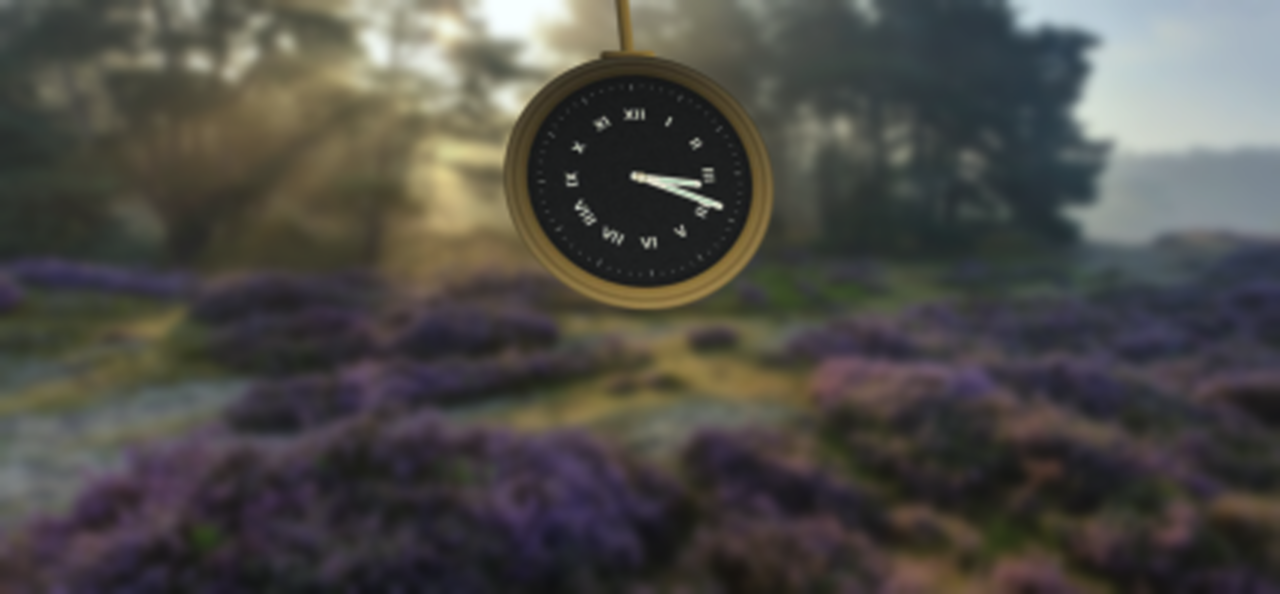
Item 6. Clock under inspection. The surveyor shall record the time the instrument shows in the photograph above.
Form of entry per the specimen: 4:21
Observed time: 3:19
